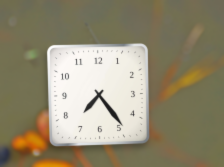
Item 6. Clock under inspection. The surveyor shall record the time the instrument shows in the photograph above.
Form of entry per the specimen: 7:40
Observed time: 7:24
